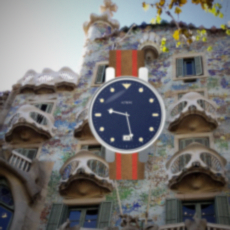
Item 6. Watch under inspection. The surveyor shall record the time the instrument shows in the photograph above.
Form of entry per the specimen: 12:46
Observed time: 9:28
